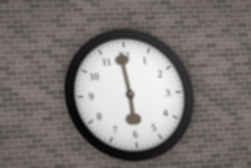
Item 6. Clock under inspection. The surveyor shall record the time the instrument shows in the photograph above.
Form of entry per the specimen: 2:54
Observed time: 5:59
